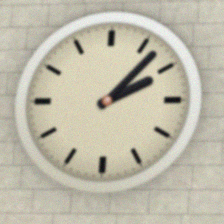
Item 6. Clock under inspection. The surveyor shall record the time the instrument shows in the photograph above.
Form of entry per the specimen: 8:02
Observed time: 2:07
